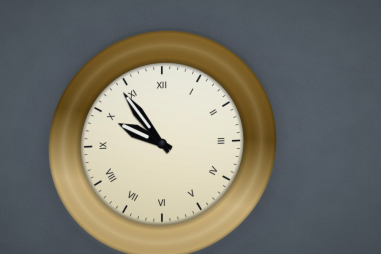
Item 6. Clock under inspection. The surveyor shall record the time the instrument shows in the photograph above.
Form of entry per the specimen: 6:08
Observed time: 9:54
